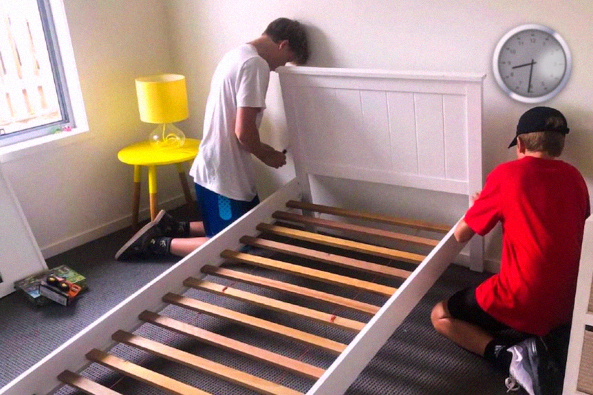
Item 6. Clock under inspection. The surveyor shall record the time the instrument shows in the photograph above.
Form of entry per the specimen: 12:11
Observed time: 8:31
